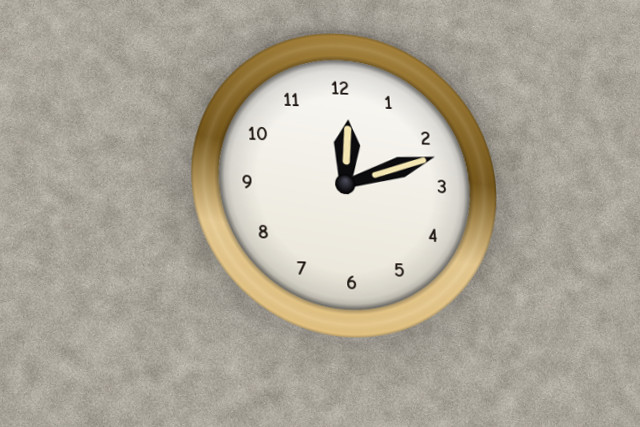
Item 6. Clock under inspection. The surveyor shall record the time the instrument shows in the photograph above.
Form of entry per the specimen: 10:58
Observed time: 12:12
